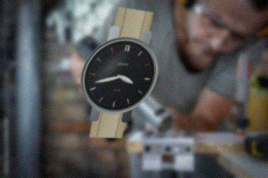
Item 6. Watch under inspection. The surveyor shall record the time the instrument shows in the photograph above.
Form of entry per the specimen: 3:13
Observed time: 3:42
